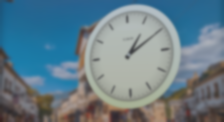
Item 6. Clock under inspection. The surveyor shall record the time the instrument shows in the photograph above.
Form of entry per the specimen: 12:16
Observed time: 1:10
